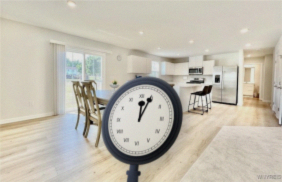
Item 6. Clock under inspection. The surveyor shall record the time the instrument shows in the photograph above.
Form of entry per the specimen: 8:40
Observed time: 12:04
